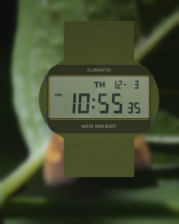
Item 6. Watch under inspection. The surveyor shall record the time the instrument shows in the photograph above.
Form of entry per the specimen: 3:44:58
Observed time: 10:55:35
